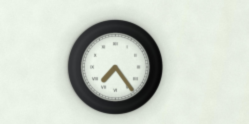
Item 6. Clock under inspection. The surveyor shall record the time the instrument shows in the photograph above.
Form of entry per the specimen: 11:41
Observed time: 7:24
